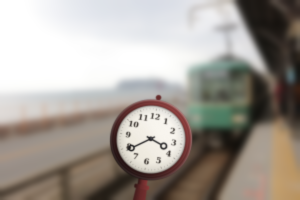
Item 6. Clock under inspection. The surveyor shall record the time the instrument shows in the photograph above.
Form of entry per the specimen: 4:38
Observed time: 3:39
